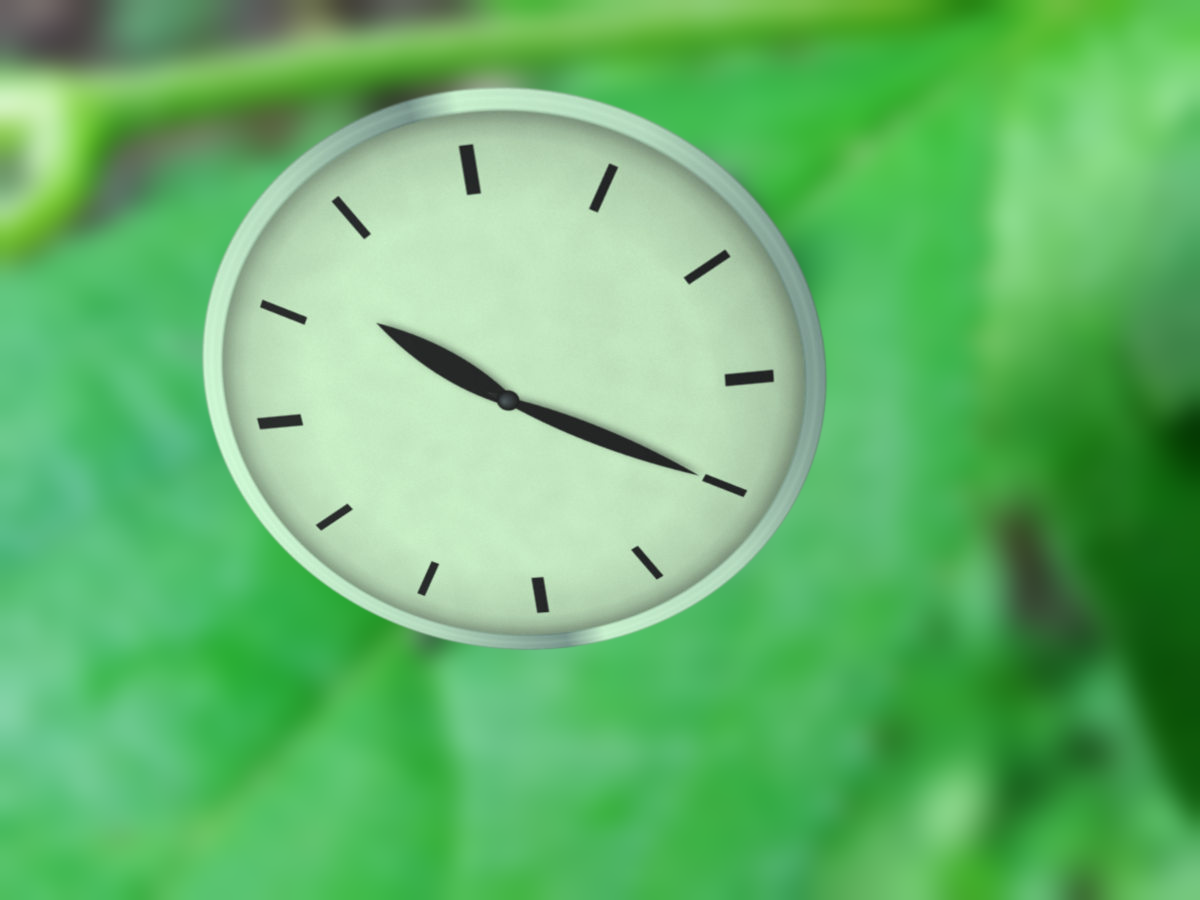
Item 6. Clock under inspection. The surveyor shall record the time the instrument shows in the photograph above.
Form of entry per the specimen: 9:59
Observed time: 10:20
